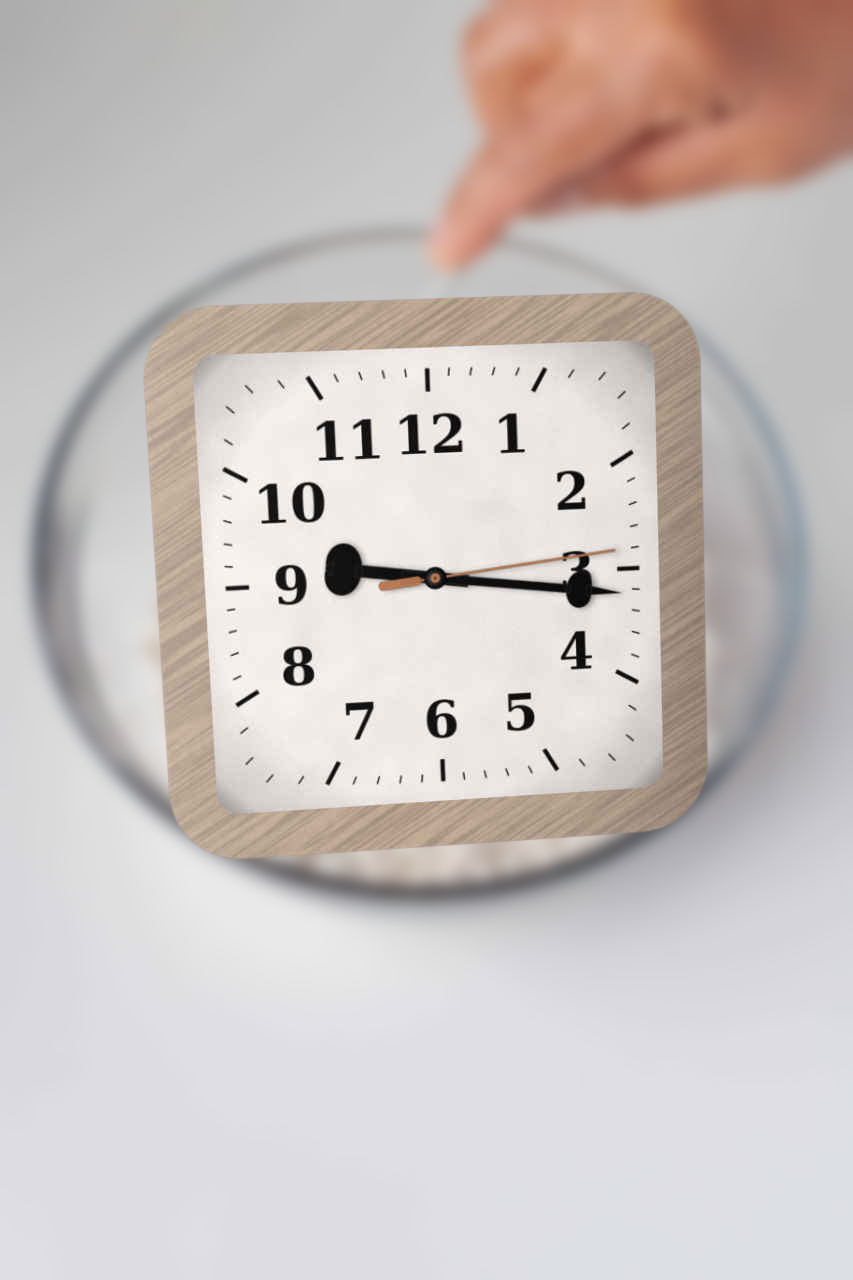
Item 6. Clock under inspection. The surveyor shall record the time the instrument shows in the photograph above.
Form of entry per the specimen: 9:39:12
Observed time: 9:16:14
